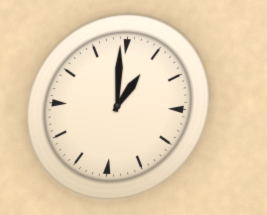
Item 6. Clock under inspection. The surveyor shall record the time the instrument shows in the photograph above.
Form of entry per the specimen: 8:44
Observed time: 12:59
